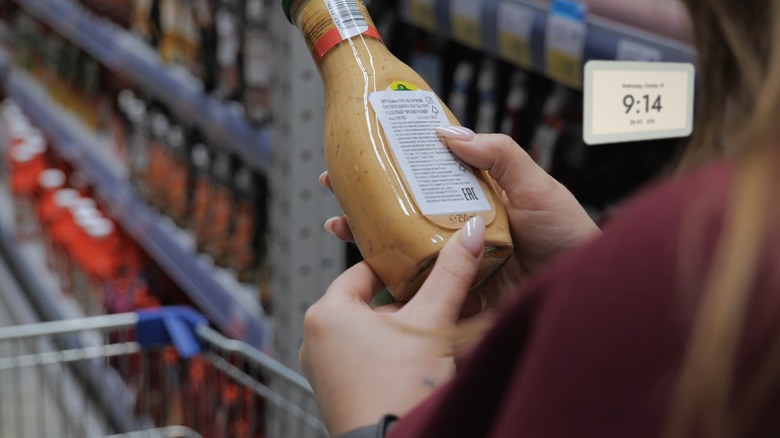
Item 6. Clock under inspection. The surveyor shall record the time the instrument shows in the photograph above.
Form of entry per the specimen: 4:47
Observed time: 9:14
